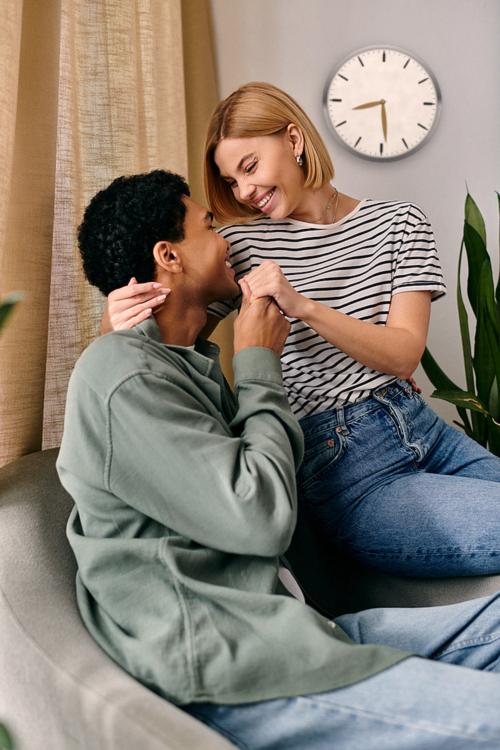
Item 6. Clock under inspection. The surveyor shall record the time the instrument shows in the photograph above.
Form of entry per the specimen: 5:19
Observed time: 8:29
